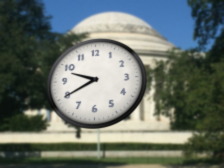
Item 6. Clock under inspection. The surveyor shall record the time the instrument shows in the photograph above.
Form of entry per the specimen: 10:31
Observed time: 9:40
